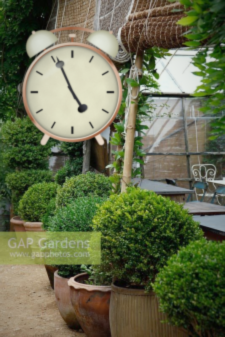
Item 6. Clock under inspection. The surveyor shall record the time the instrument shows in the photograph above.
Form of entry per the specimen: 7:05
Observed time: 4:56
